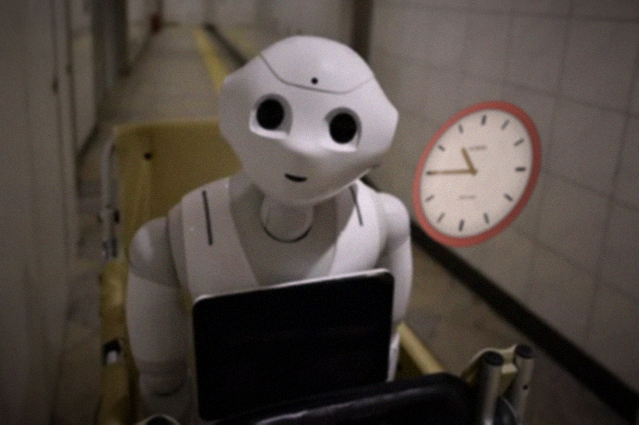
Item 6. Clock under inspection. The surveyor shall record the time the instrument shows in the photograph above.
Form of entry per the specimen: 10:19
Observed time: 10:45
